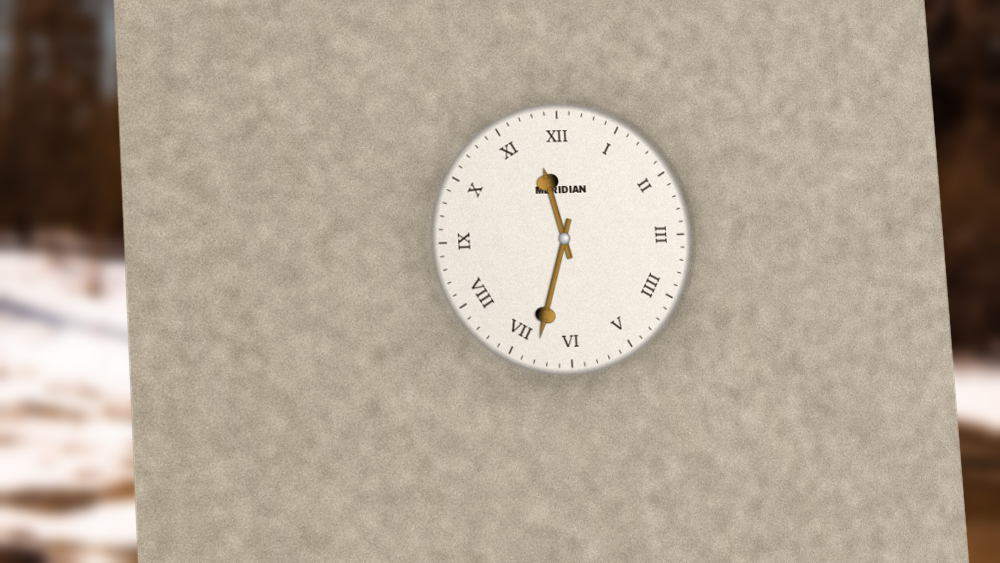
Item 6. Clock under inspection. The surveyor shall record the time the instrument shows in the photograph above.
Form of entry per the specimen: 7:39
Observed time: 11:33
